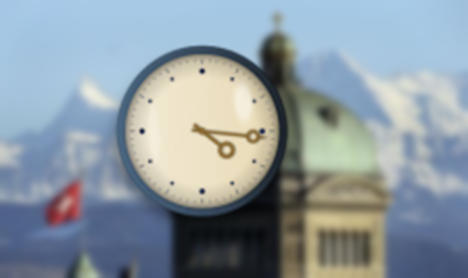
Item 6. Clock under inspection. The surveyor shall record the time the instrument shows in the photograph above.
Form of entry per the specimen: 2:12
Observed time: 4:16
